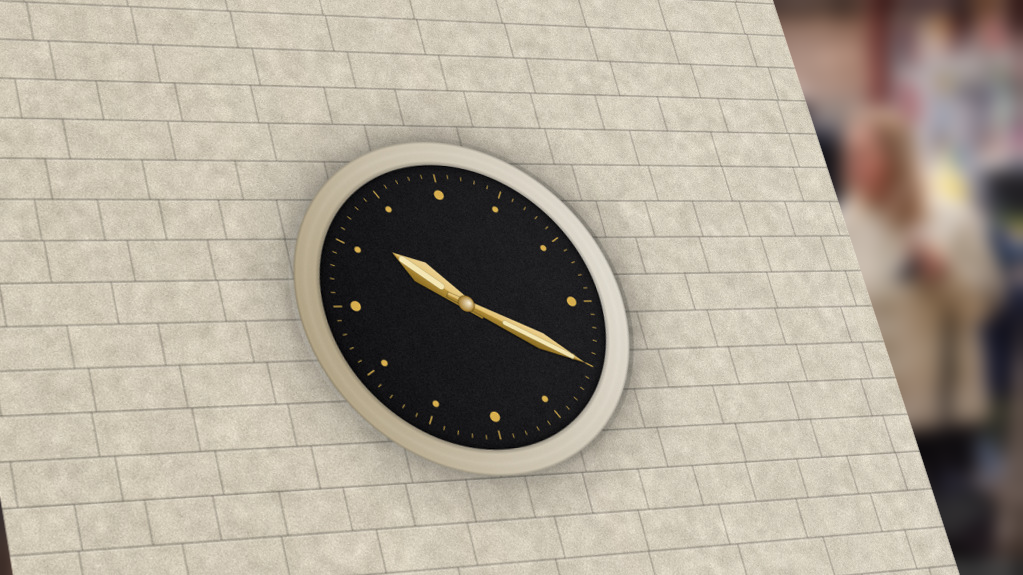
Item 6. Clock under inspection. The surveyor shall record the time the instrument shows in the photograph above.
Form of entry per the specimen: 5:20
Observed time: 10:20
